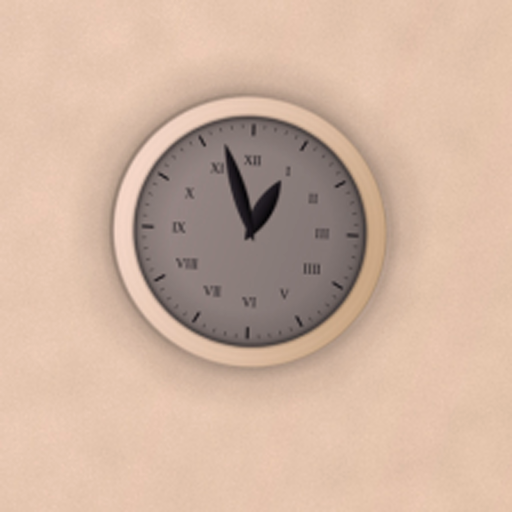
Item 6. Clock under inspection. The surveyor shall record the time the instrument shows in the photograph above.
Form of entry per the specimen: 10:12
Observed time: 12:57
